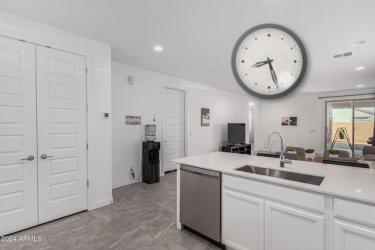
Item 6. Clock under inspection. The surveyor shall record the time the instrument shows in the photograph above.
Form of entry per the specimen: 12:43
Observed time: 8:27
